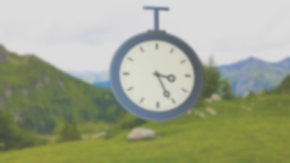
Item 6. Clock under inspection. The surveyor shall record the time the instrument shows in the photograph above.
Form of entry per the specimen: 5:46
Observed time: 3:26
